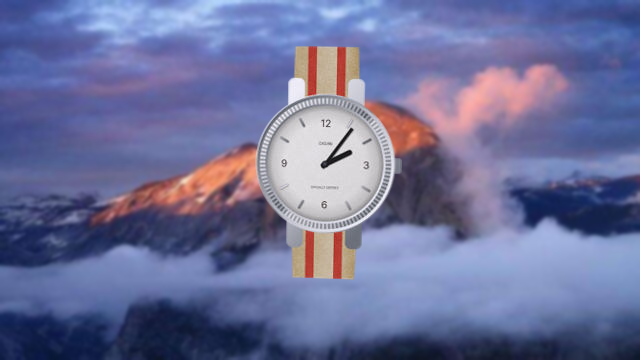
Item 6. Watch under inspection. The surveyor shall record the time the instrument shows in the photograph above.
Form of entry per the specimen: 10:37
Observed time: 2:06
